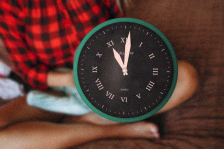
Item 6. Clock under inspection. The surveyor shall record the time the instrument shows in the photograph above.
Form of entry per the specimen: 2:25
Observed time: 11:01
